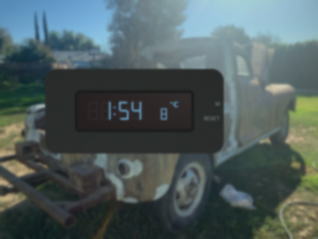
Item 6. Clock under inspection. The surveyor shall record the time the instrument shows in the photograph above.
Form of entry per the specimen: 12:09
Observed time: 1:54
